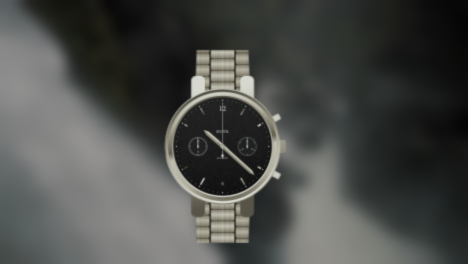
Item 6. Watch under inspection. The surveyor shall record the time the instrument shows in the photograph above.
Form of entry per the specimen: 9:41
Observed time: 10:22
